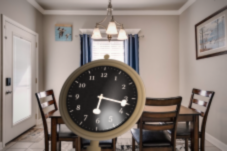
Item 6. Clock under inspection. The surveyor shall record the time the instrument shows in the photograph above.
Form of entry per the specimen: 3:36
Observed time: 6:17
